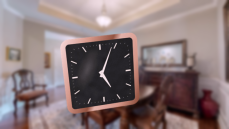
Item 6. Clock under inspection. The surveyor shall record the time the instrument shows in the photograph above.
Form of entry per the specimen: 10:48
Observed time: 5:04
